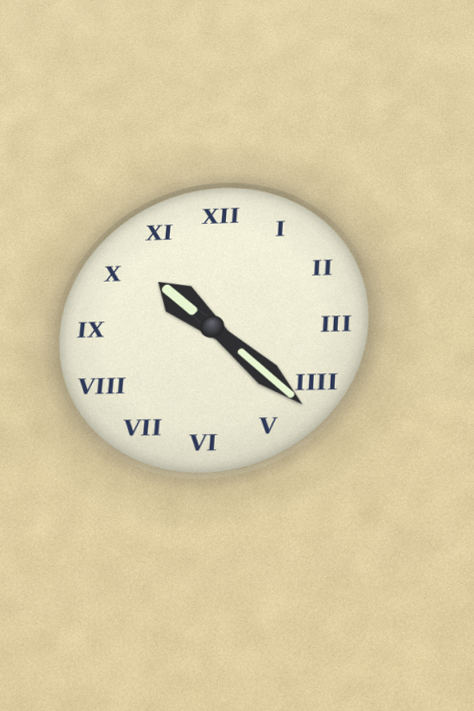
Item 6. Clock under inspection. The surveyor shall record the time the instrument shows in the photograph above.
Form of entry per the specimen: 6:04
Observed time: 10:22
